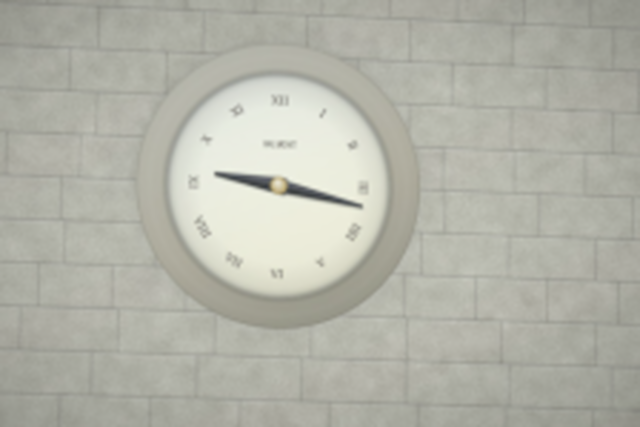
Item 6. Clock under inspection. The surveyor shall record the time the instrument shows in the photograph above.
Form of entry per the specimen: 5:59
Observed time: 9:17
